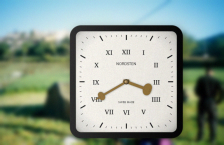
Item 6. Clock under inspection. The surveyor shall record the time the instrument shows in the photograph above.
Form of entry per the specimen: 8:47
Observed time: 3:40
